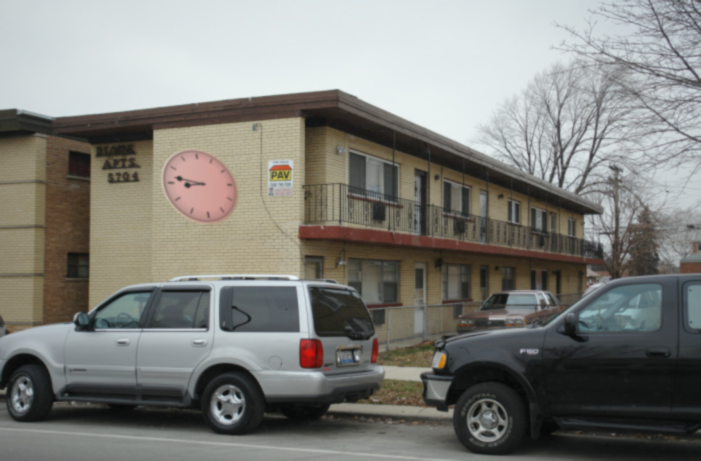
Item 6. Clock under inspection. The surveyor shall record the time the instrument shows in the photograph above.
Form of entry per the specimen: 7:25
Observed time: 8:47
